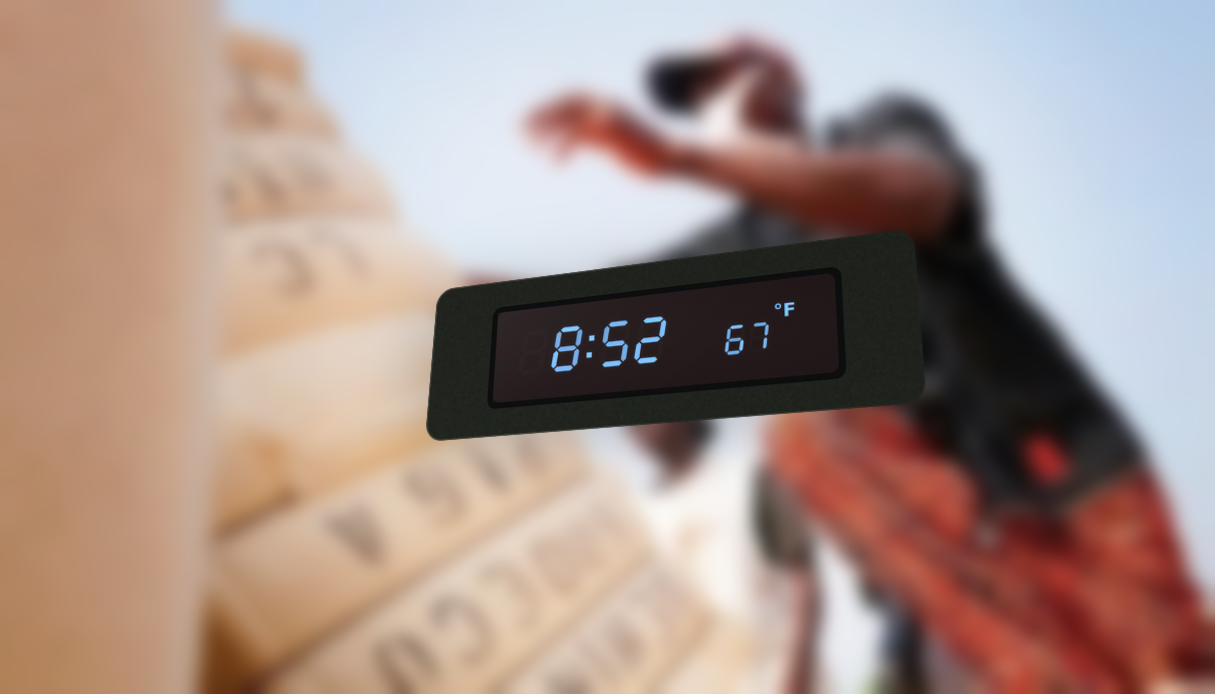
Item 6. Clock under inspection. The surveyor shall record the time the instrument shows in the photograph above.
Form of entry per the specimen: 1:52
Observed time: 8:52
